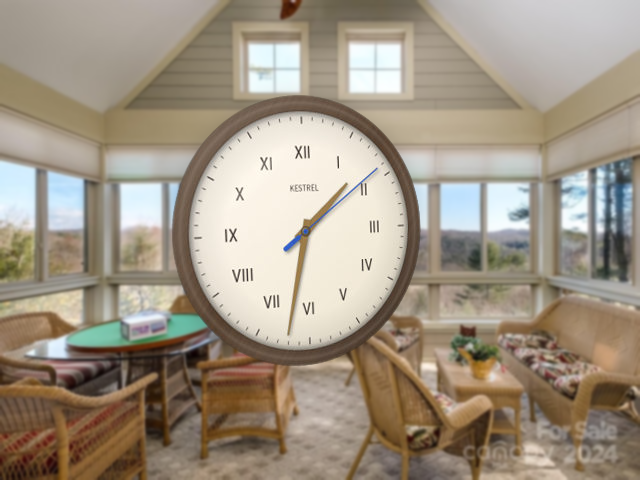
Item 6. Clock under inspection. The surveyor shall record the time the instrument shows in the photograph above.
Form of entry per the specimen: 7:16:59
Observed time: 1:32:09
